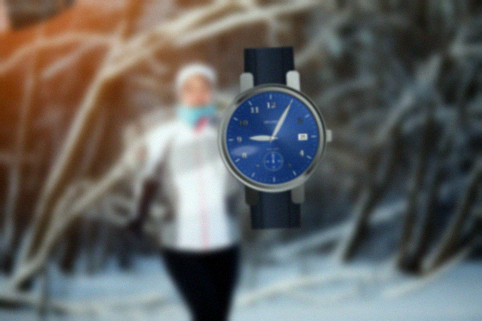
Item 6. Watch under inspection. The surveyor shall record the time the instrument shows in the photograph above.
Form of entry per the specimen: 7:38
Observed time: 9:05
